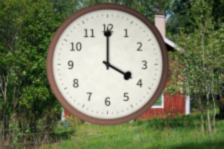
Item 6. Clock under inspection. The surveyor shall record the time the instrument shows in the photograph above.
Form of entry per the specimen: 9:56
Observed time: 4:00
